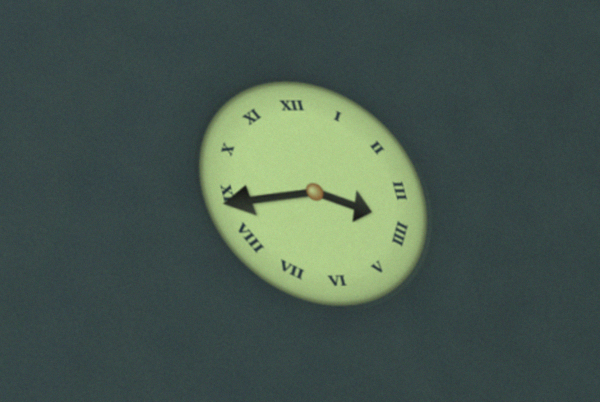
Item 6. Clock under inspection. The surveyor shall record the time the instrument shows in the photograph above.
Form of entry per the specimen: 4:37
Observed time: 3:44
